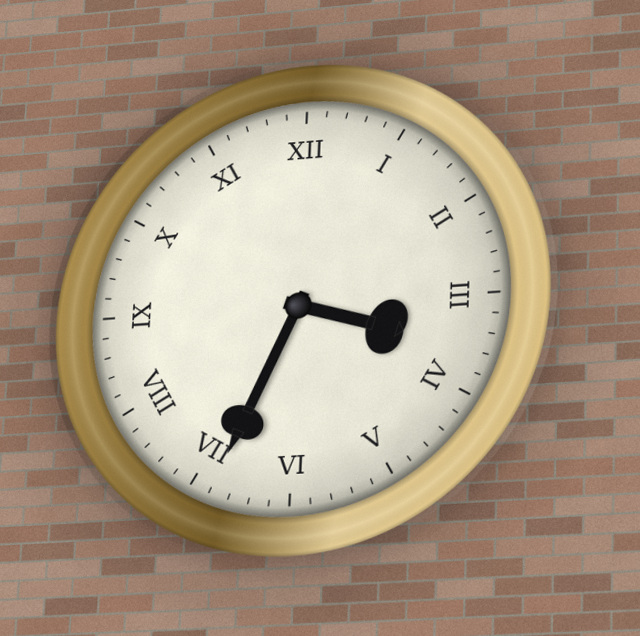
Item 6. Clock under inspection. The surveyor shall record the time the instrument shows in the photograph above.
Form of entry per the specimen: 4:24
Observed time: 3:34
